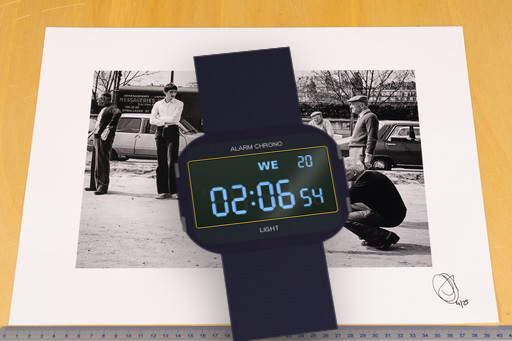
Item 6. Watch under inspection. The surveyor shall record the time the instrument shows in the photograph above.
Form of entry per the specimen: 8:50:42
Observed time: 2:06:54
